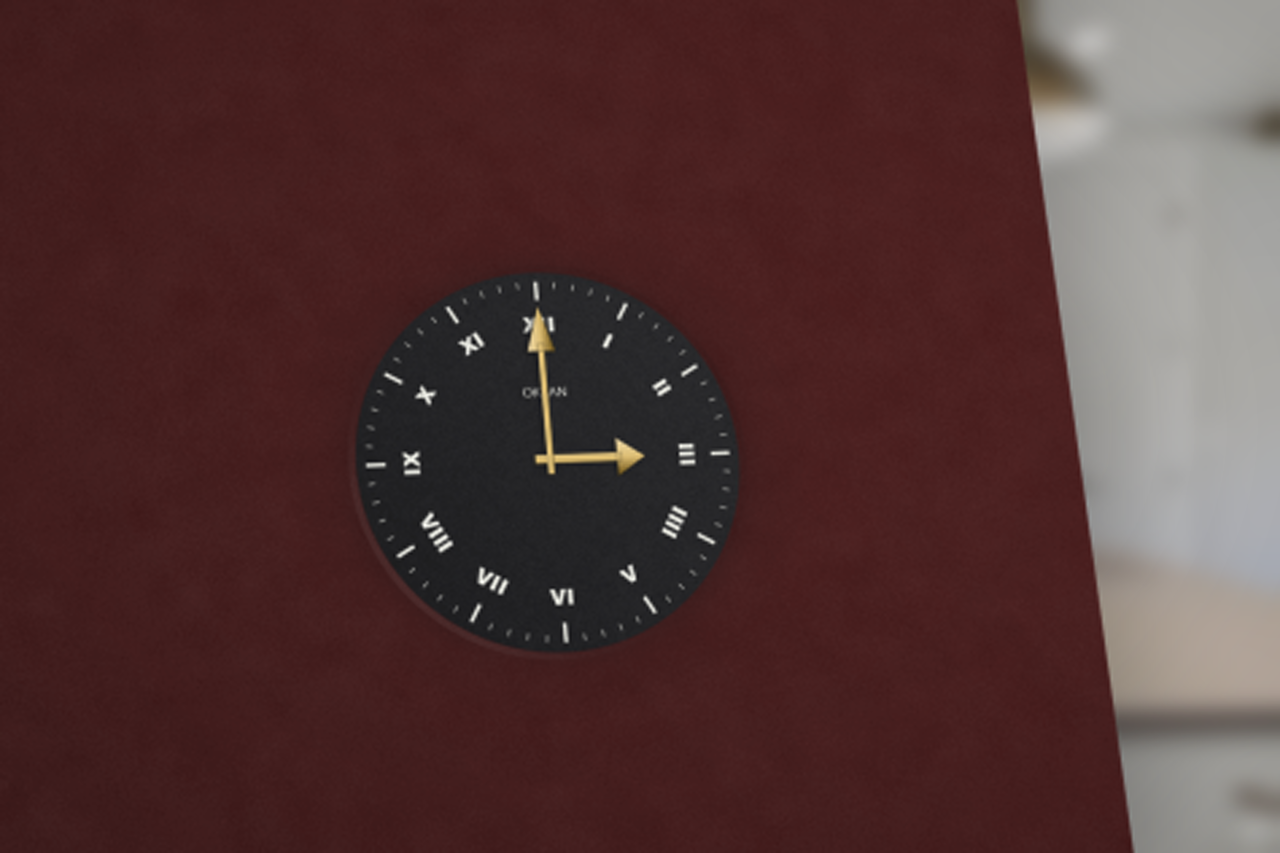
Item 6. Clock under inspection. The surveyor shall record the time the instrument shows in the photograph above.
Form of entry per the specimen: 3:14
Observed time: 3:00
